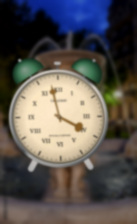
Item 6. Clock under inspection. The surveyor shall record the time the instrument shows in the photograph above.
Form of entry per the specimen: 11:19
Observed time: 3:58
